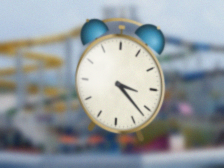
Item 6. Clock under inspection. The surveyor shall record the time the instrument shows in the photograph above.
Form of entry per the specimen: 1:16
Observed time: 3:22
